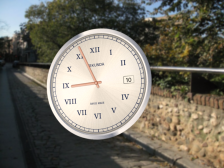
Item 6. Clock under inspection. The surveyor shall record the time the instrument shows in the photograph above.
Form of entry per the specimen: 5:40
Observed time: 8:56
